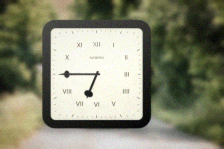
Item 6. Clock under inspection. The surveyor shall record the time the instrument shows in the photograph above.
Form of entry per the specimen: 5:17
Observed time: 6:45
